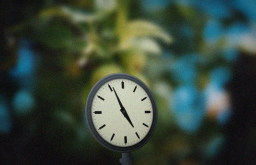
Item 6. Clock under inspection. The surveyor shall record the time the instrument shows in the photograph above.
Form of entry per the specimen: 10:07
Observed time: 4:56
